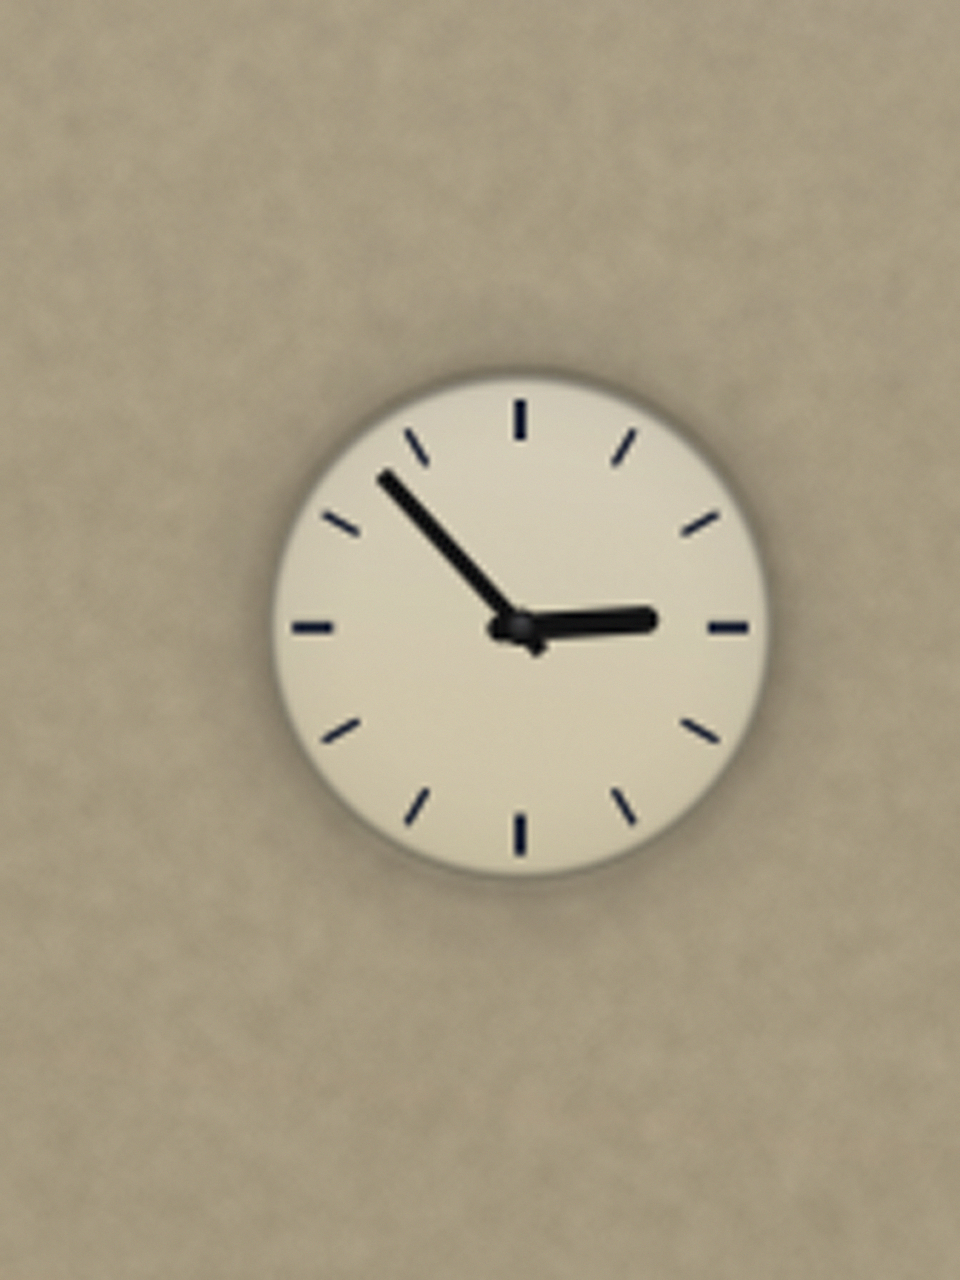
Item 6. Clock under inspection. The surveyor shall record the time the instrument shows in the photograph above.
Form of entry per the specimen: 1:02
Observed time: 2:53
